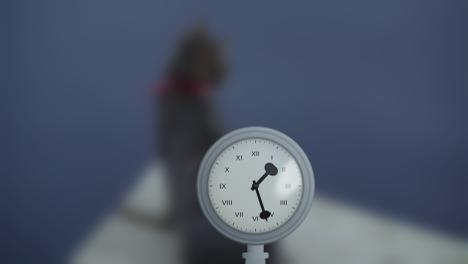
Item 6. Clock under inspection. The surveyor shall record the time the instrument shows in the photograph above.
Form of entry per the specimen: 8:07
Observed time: 1:27
